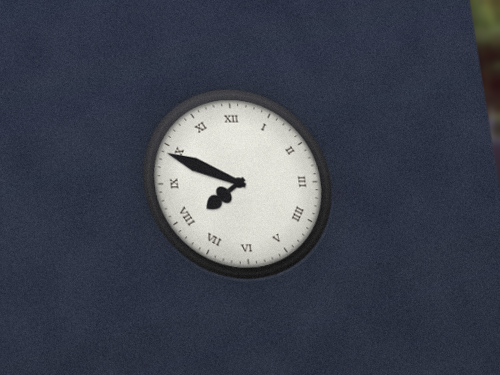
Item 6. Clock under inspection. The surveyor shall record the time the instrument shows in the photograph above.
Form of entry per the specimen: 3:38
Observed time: 7:49
